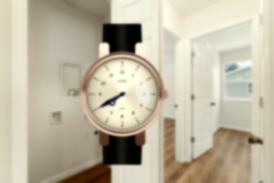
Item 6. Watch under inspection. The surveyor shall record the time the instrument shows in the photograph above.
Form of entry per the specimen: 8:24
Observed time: 7:40
